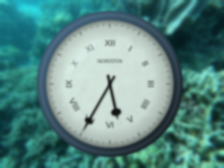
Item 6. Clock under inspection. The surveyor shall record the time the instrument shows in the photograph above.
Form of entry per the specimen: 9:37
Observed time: 5:35
